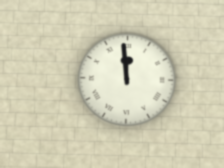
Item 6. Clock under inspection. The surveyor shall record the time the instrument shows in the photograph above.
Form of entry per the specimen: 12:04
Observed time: 11:59
